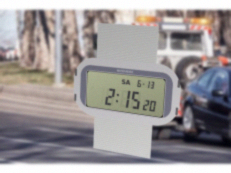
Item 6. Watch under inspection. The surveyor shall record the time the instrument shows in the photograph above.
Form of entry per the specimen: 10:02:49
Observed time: 2:15:20
